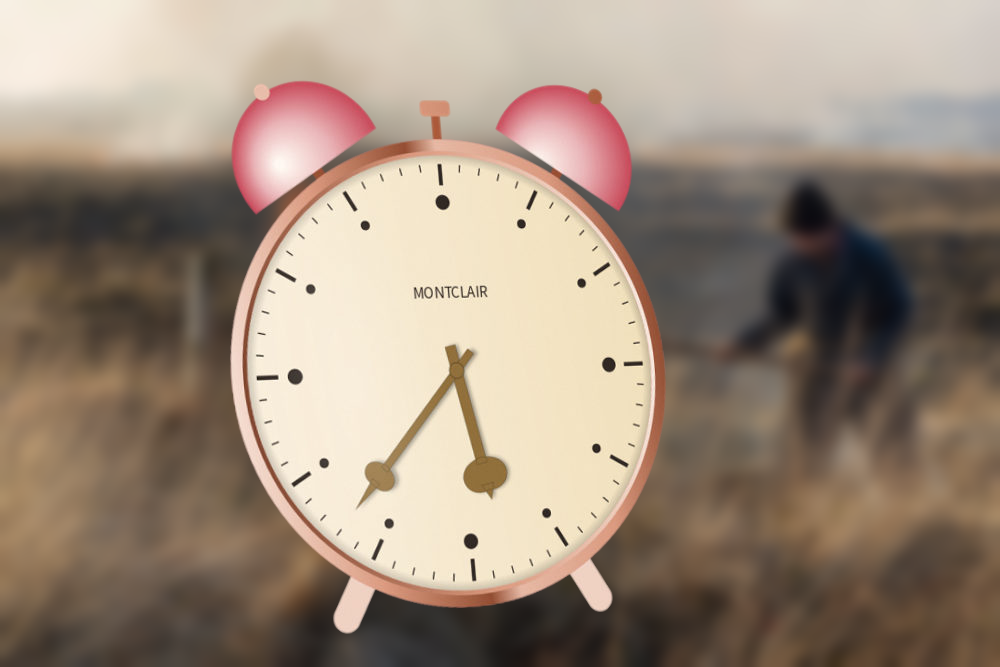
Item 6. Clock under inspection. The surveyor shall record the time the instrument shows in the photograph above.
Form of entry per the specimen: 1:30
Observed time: 5:37
